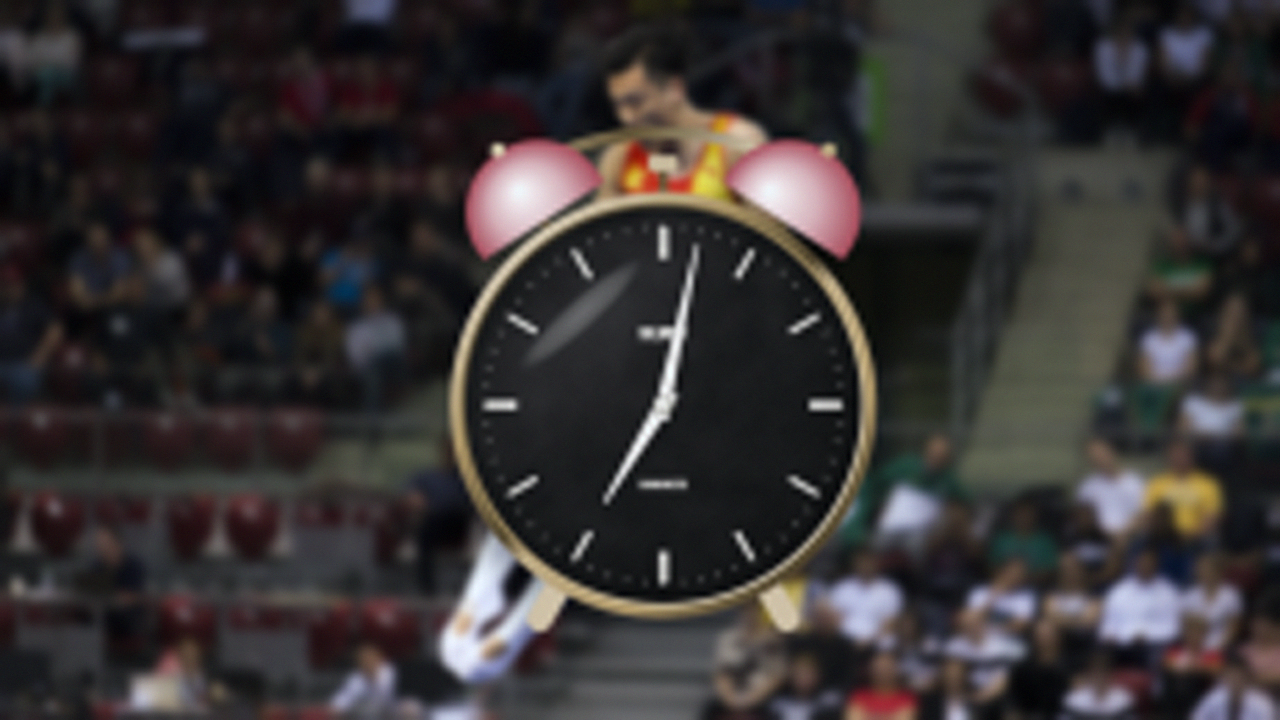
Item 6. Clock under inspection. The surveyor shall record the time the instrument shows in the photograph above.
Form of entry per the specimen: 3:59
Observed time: 7:02
